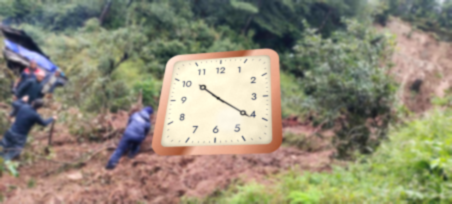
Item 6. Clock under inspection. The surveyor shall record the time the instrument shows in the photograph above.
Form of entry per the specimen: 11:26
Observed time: 10:21
